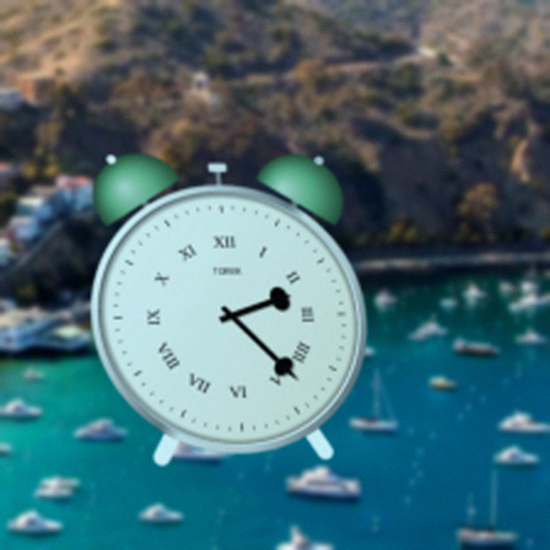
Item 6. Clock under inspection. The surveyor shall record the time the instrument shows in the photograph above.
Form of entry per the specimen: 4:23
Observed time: 2:23
